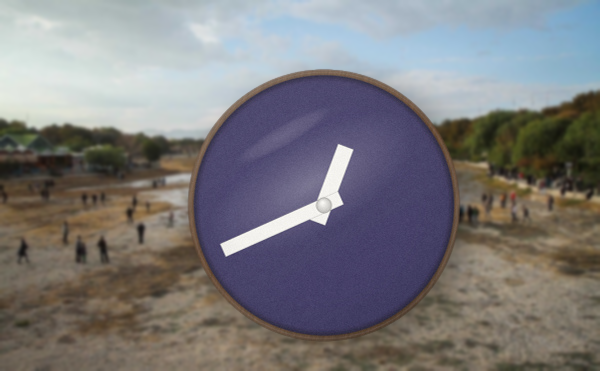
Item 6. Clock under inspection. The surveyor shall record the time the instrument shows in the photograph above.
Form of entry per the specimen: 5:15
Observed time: 12:41
